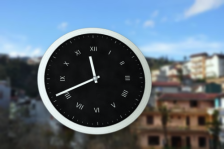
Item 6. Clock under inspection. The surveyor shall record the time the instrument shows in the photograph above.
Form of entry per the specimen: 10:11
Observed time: 11:41
